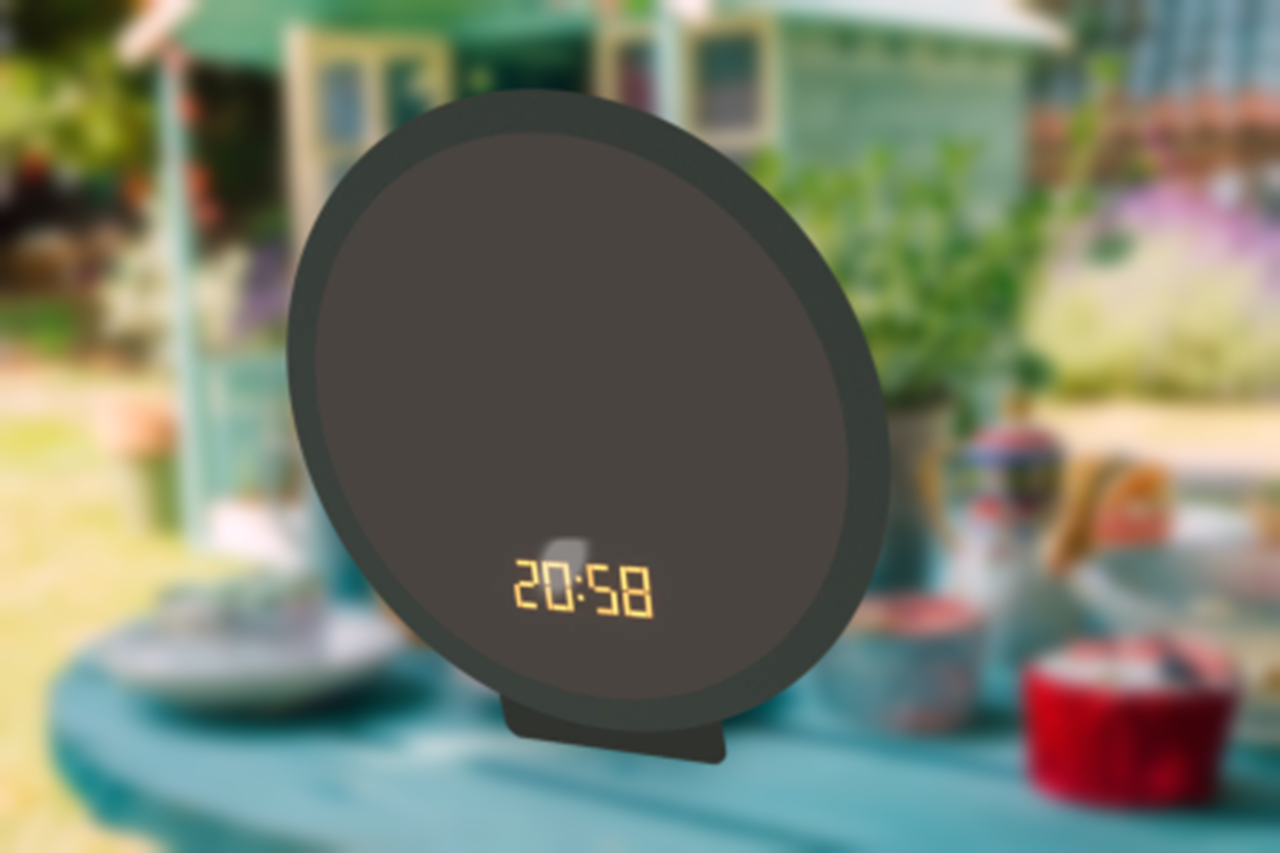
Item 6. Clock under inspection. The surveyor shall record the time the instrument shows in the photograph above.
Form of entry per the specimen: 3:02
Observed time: 20:58
